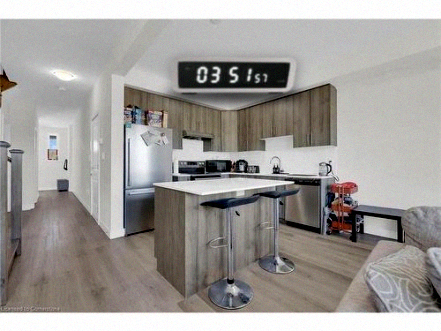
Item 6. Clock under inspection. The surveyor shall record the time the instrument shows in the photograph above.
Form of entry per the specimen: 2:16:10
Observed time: 3:51:57
